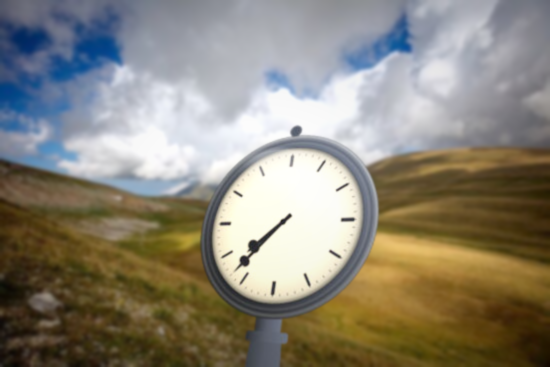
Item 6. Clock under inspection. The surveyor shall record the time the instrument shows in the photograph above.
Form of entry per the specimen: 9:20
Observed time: 7:37
